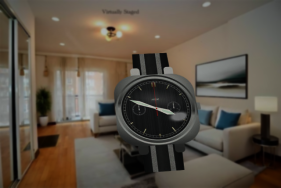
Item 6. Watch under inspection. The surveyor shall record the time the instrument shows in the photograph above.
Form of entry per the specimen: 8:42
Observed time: 3:49
